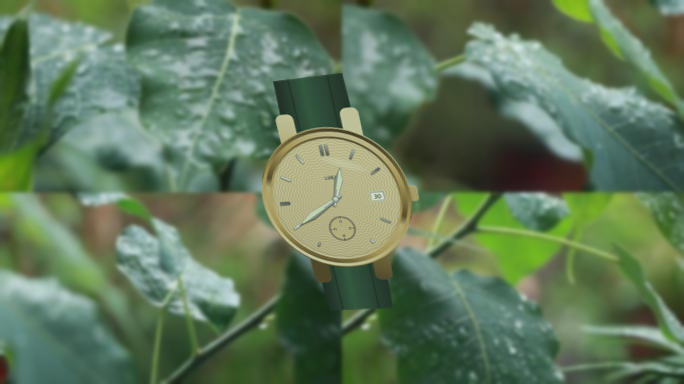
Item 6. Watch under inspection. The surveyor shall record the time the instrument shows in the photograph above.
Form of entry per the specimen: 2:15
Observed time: 12:40
